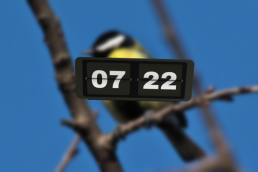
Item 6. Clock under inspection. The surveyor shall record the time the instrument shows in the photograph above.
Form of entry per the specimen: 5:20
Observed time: 7:22
